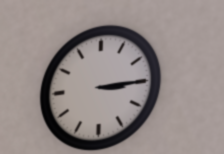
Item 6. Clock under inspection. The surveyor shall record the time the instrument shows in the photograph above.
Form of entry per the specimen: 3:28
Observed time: 3:15
